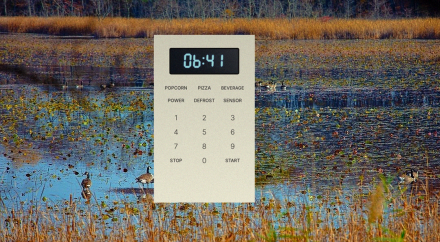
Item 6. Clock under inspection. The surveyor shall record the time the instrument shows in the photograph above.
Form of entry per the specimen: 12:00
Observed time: 6:41
